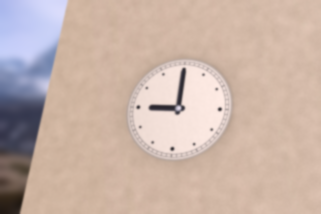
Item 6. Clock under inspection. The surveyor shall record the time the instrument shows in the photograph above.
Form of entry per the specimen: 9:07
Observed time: 9:00
